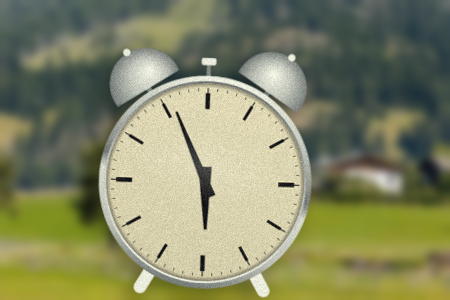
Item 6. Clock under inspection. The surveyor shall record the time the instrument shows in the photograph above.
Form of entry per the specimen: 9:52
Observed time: 5:56
